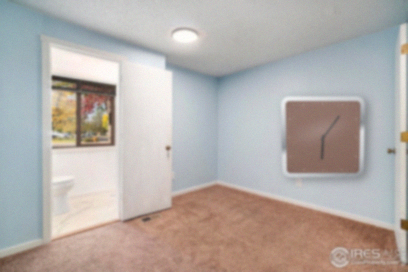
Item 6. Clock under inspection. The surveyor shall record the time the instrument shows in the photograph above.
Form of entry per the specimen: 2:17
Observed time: 6:06
